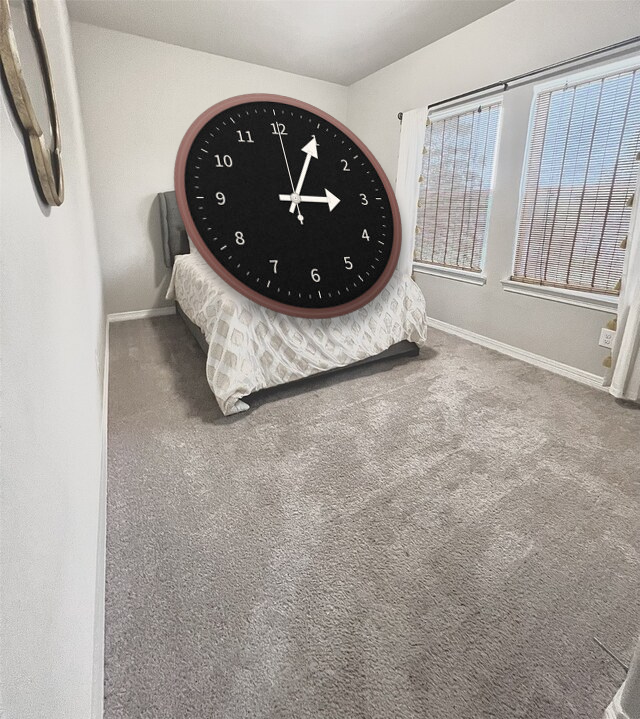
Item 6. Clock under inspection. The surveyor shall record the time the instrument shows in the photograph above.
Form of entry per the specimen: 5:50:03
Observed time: 3:05:00
